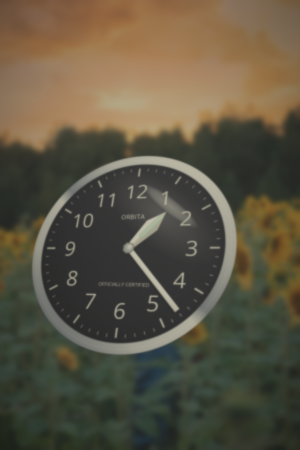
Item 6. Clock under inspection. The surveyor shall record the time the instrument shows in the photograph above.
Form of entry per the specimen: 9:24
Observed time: 1:23
